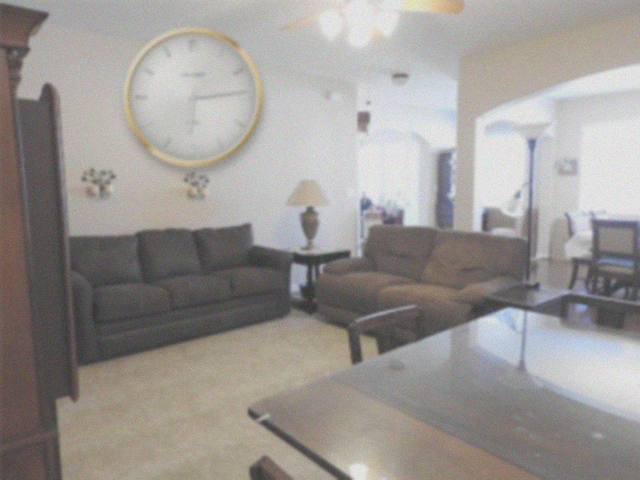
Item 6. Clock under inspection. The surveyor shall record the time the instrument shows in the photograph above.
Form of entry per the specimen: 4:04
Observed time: 6:14
